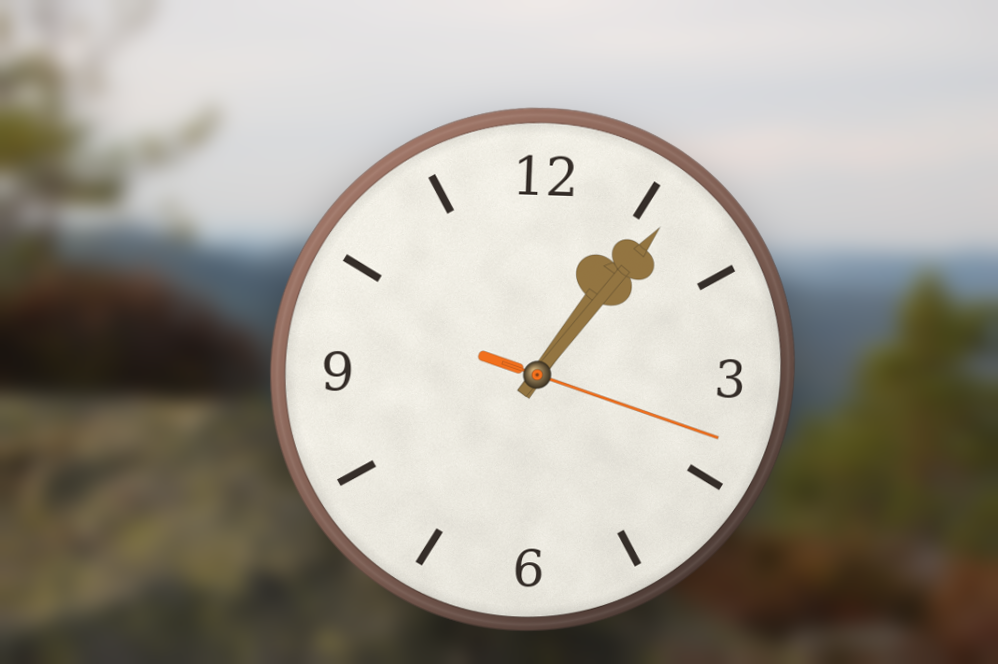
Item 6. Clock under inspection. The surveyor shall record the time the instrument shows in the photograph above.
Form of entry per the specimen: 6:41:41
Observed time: 1:06:18
